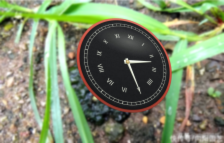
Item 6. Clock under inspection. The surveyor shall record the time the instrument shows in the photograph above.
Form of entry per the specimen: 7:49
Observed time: 2:25
